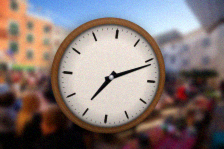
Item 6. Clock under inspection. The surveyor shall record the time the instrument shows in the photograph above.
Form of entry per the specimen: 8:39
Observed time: 7:11
